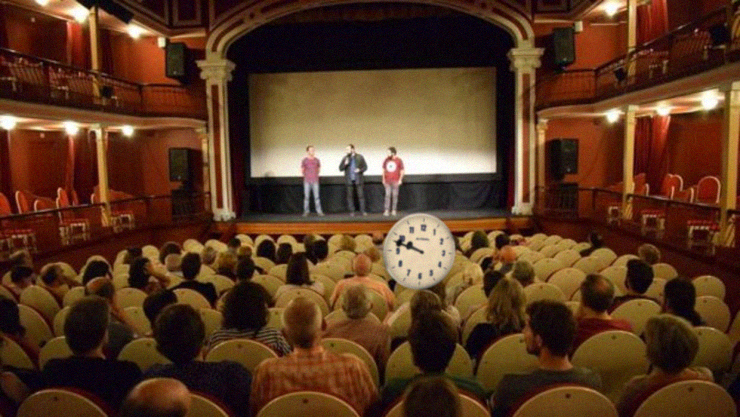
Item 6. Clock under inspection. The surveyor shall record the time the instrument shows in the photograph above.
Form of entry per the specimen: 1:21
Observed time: 9:48
